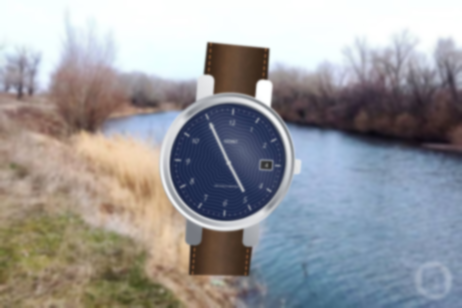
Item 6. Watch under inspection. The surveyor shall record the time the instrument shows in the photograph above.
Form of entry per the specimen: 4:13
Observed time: 4:55
